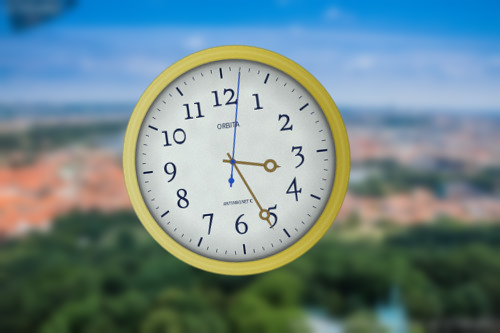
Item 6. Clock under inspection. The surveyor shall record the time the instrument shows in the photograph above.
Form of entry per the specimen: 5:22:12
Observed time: 3:26:02
